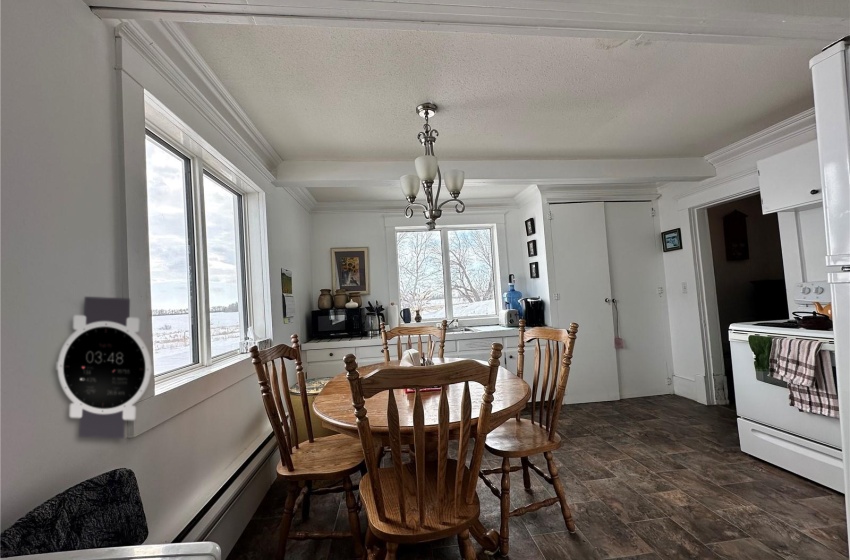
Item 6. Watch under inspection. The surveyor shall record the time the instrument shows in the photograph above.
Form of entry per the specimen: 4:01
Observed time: 3:48
